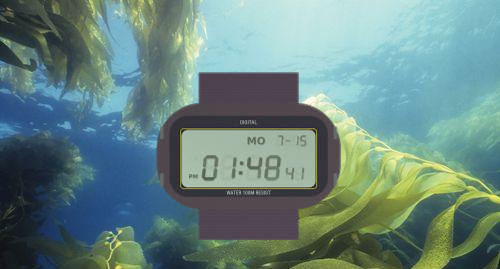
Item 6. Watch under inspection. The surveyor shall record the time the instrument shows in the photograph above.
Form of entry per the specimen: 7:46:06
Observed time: 1:48:41
